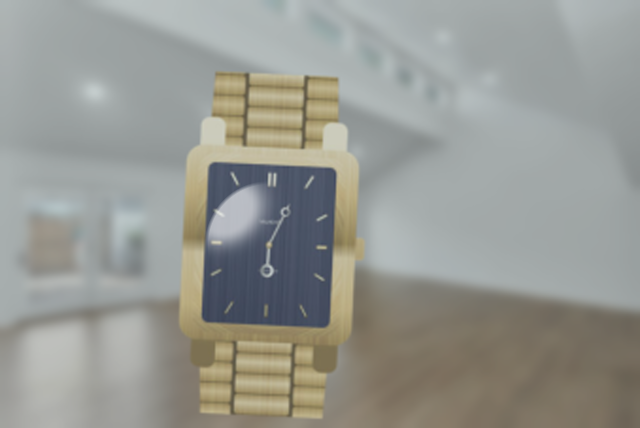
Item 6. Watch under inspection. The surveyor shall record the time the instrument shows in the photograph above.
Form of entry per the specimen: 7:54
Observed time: 6:04
